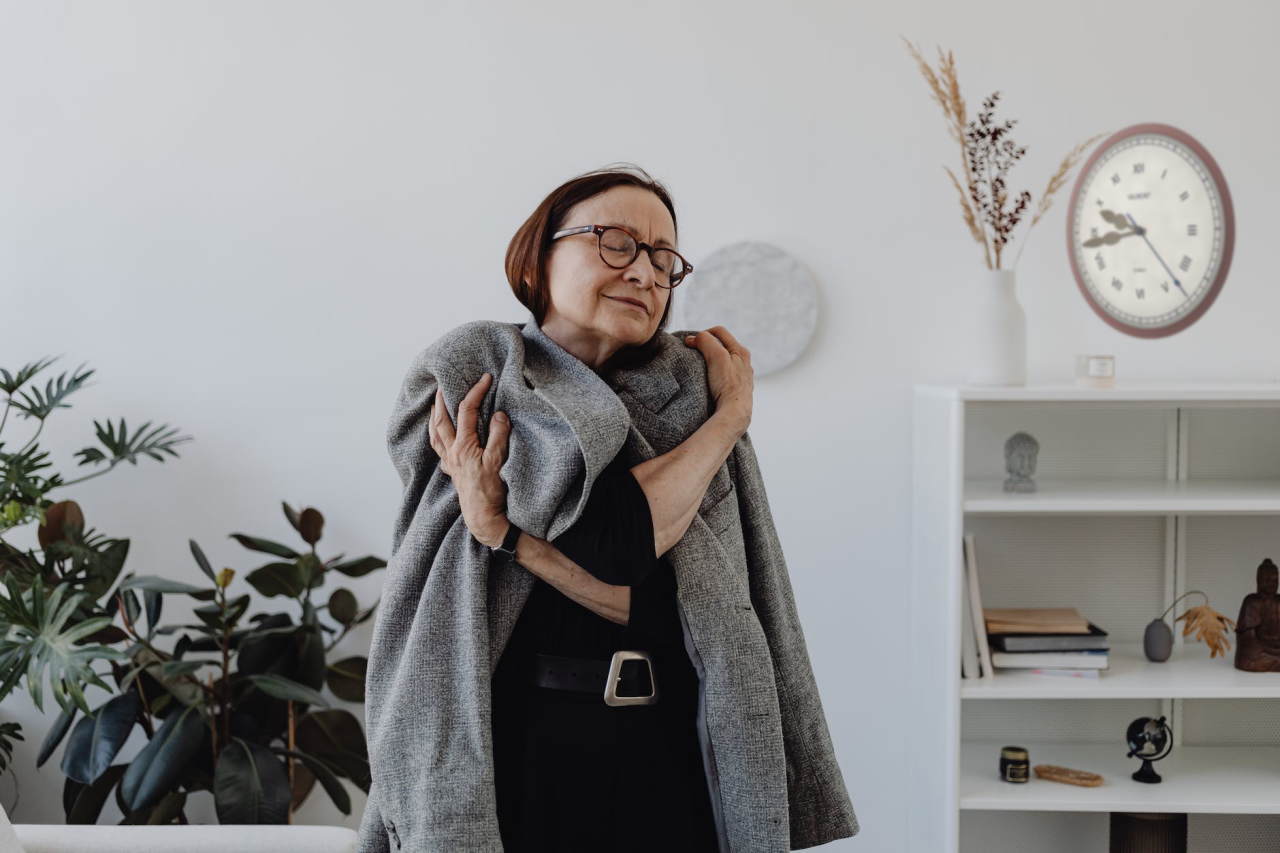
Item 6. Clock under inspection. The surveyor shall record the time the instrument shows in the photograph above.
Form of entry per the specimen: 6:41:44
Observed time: 9:43:23
